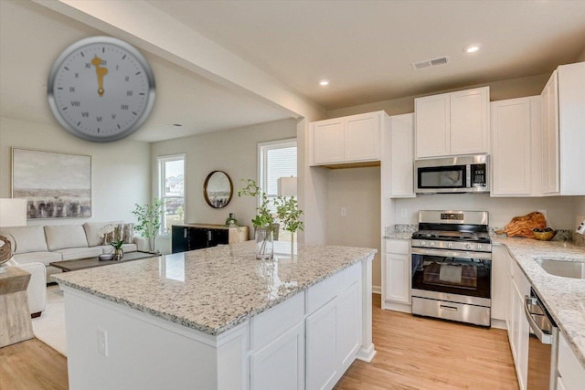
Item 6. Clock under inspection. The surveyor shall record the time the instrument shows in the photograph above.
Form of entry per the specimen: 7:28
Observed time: 11:58
